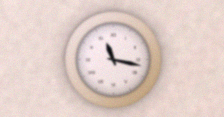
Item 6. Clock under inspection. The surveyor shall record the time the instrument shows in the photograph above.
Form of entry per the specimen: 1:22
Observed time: 11:17
